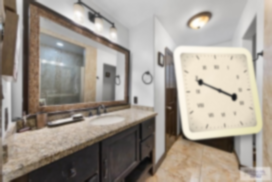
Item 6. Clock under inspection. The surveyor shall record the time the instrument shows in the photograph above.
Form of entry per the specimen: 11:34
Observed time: 3:49
